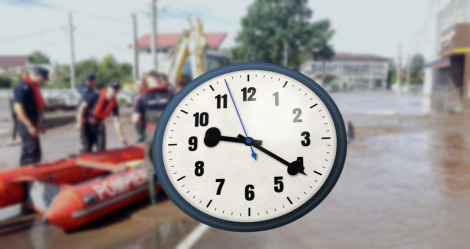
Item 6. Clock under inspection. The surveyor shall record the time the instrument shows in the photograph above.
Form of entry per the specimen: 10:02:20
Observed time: 9:20:57
